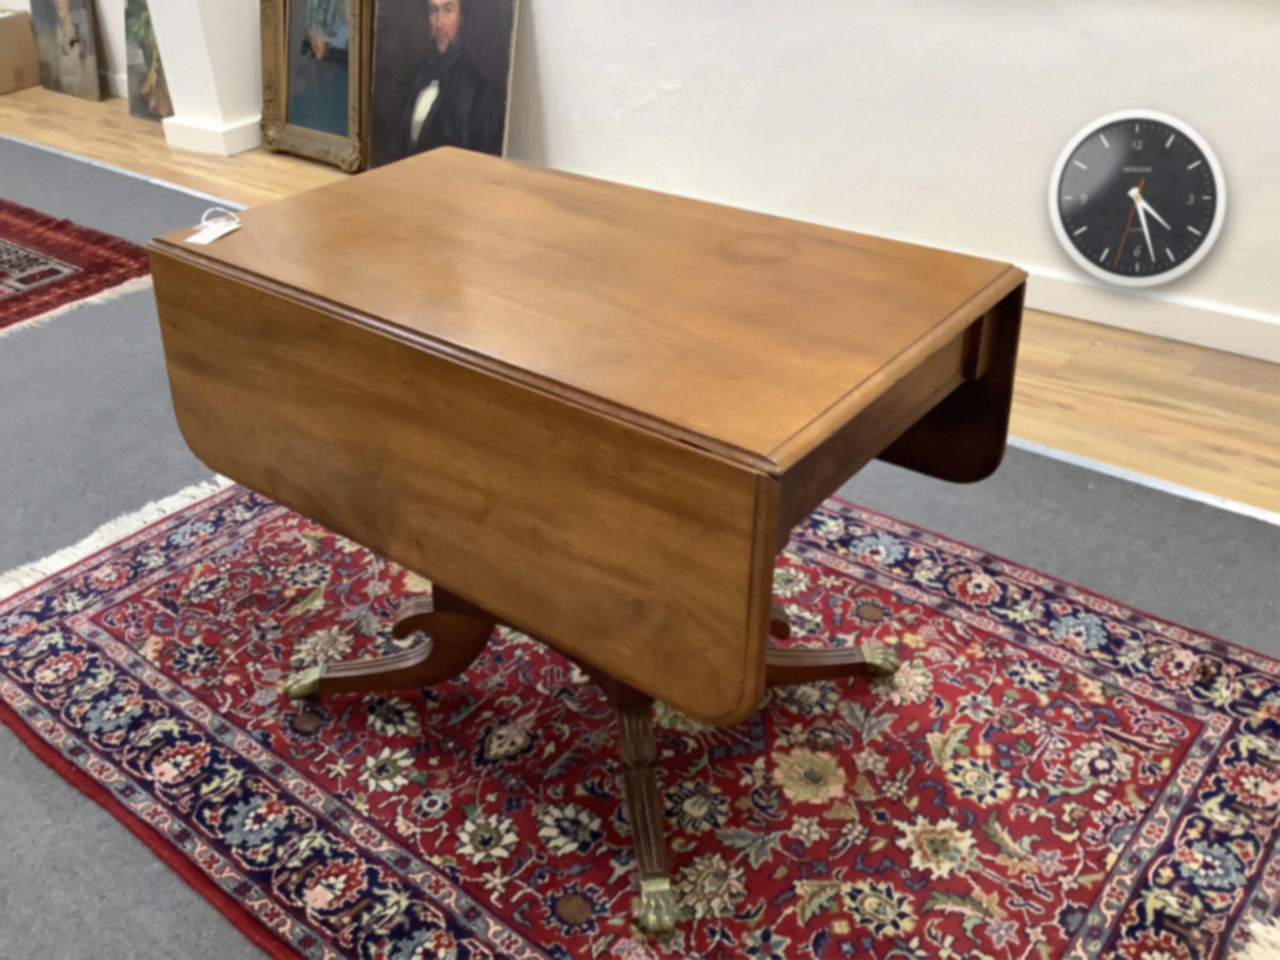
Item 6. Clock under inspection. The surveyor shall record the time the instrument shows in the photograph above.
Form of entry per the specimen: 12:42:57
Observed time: 4:27:33
